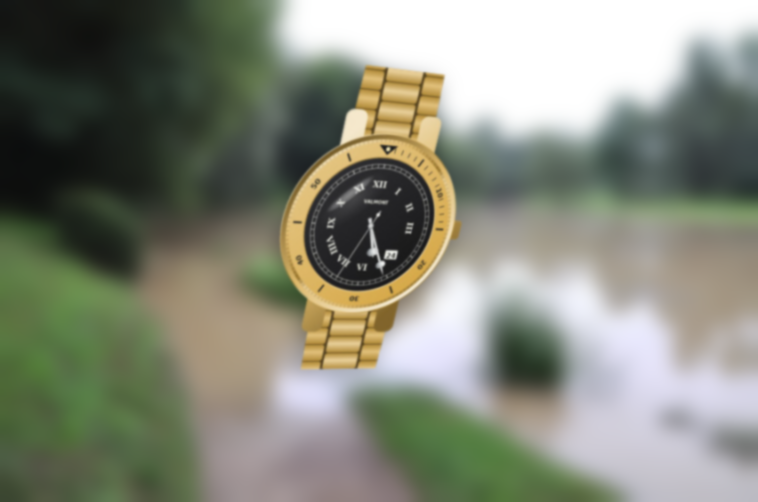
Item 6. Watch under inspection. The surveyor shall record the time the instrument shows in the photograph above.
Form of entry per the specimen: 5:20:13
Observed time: 5:25:34
